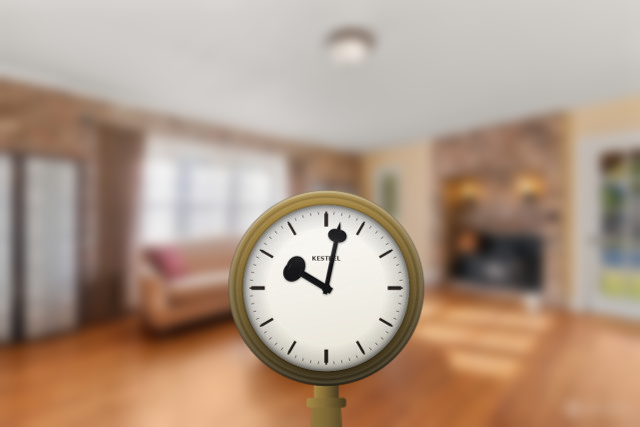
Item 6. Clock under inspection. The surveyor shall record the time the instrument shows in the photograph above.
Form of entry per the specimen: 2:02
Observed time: 10:02
